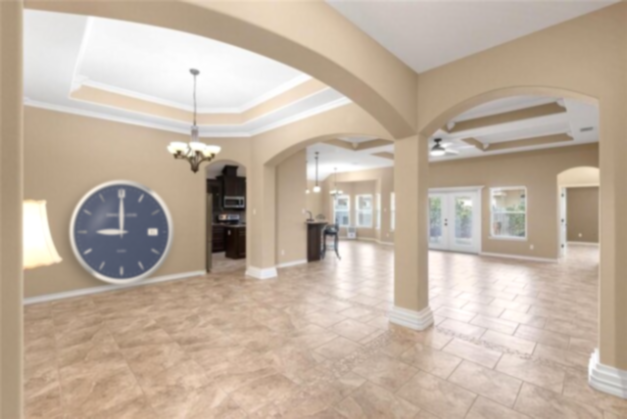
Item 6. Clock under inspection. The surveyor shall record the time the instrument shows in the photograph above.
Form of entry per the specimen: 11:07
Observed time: 9:00
